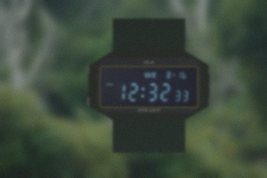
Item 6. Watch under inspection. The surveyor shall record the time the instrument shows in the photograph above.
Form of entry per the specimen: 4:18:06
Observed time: 12:32:33
